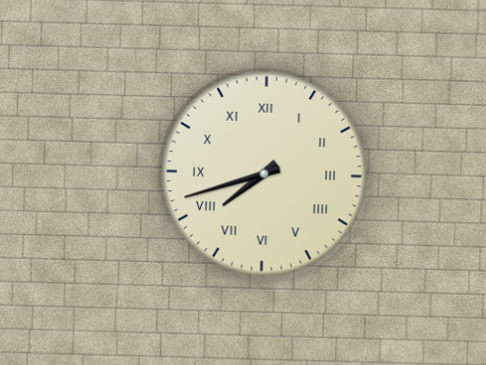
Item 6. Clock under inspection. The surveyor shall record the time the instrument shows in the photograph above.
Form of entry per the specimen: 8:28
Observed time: 7:42
